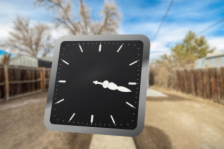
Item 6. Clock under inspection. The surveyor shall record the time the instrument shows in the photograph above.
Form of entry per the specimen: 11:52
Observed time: 3:17
